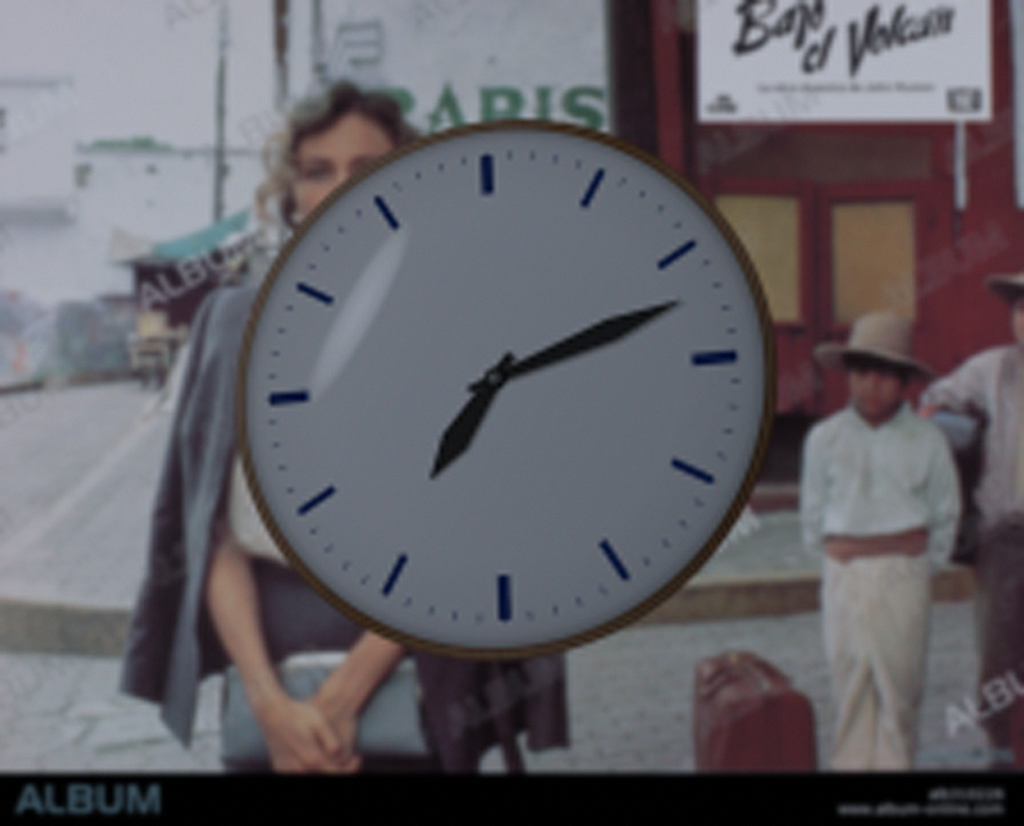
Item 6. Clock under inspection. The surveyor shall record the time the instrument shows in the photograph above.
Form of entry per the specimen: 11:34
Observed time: 7:12
